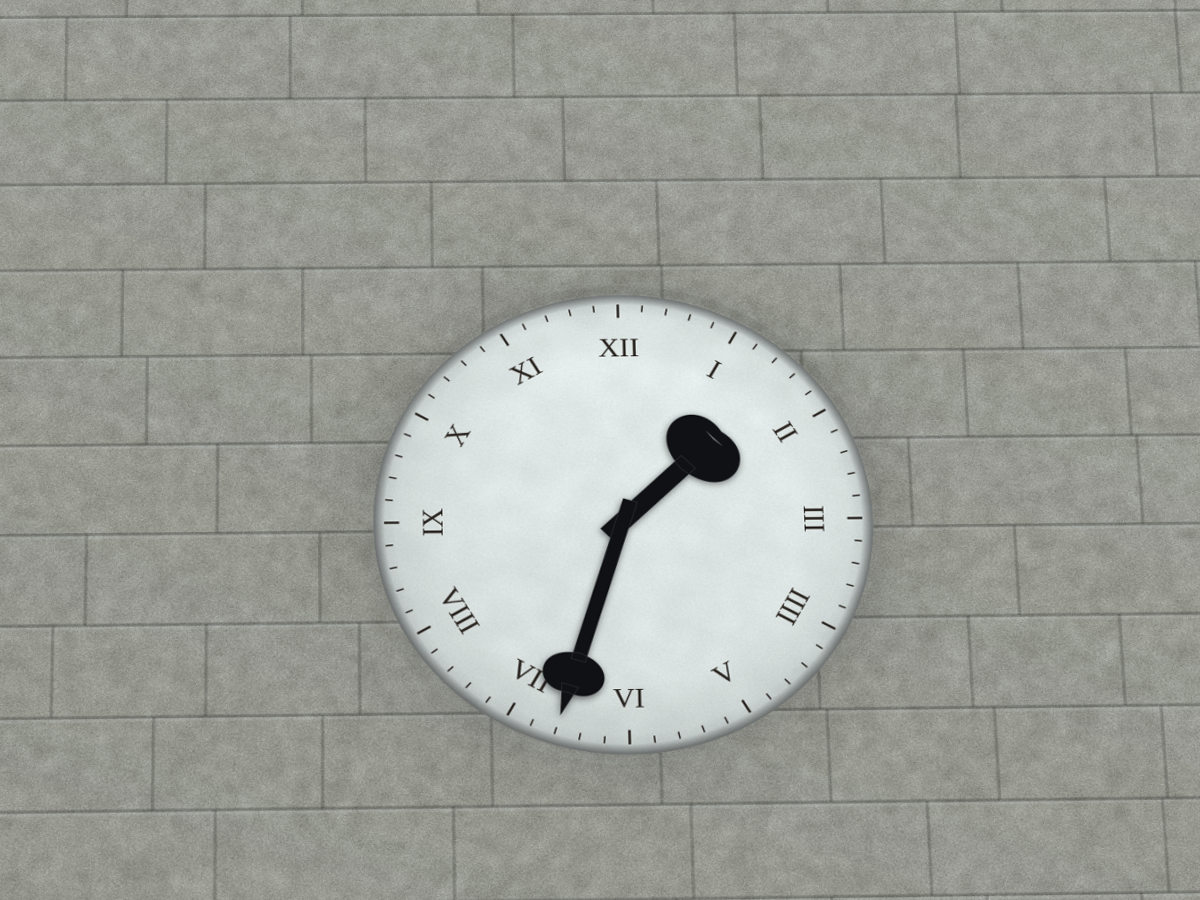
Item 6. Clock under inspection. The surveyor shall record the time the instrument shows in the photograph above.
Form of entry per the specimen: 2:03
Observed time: 1:33
